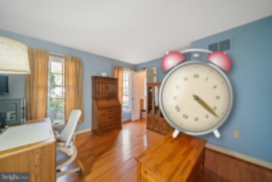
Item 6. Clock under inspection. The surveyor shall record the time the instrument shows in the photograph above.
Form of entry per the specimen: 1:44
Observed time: 4:22
